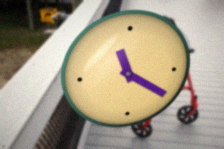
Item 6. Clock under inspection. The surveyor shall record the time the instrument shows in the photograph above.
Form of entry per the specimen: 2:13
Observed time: 11:21
